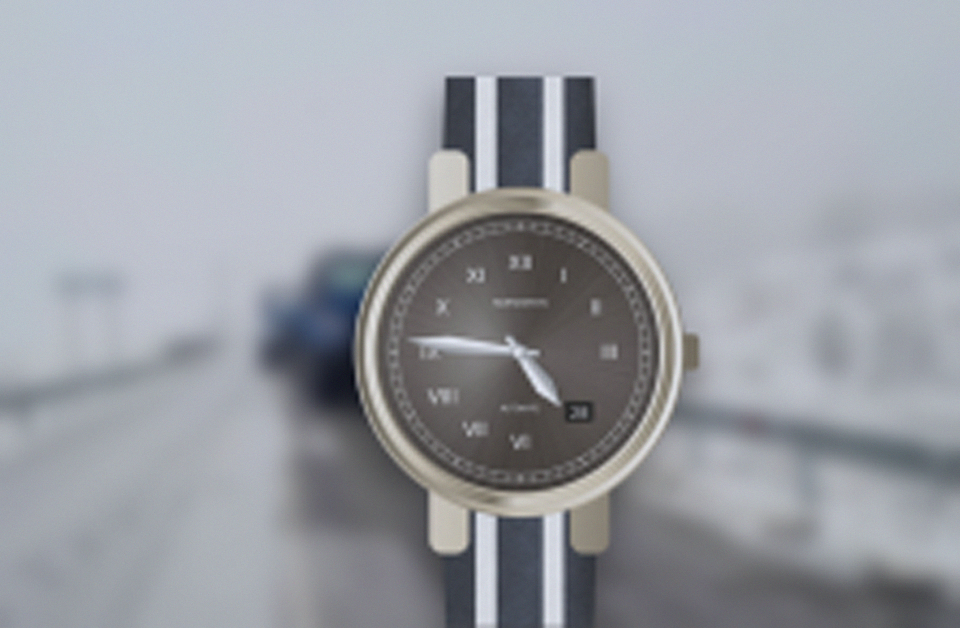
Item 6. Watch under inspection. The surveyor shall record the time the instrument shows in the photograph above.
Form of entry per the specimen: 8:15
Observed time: 4:46
